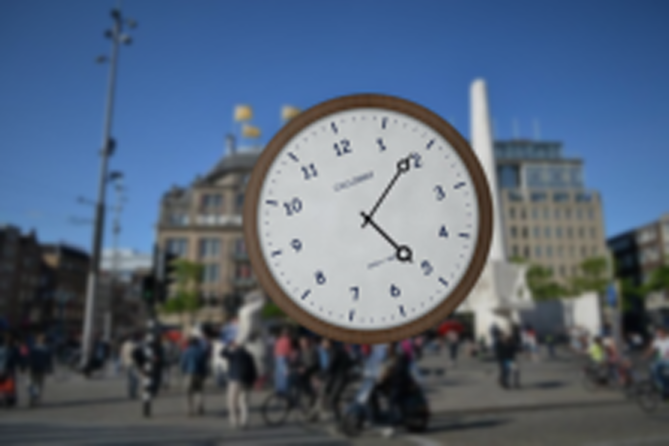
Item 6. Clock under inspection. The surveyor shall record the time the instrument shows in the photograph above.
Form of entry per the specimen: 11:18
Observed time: 5:09
